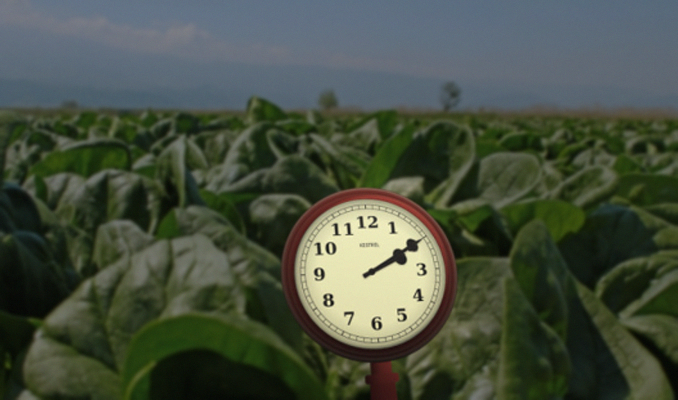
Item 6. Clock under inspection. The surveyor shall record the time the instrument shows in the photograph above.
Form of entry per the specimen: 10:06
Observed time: 2:10
